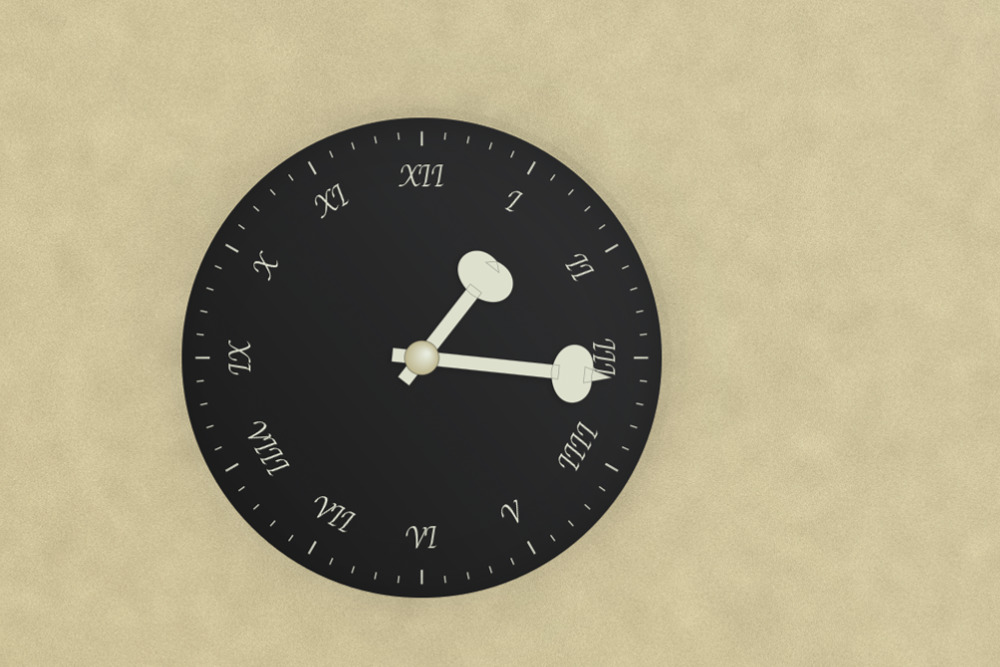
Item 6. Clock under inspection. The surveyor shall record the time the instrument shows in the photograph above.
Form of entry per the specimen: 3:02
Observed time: 1:16
